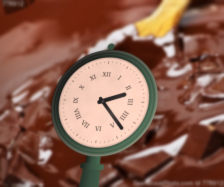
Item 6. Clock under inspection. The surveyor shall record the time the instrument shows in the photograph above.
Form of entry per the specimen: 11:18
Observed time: 2:23
